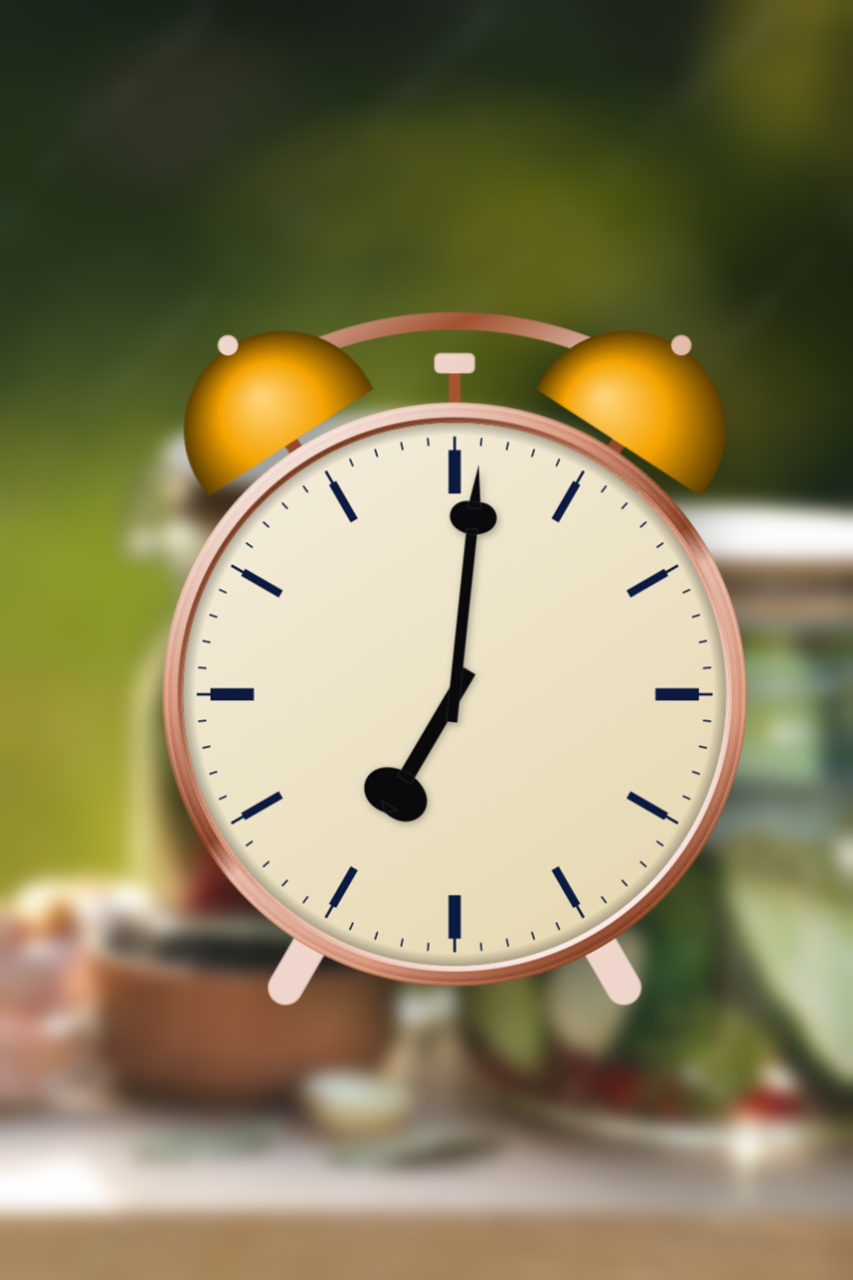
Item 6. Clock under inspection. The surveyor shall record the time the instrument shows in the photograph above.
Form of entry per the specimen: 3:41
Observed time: 7:01
